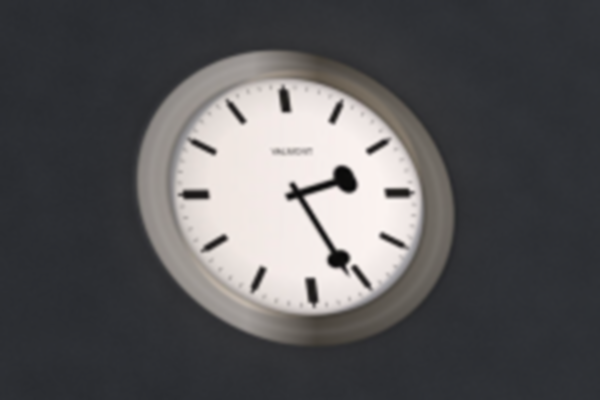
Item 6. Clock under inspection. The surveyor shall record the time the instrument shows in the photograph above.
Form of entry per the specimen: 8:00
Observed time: 2:26
